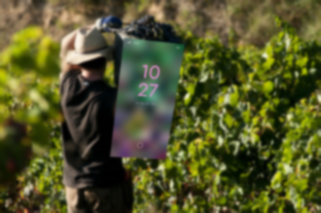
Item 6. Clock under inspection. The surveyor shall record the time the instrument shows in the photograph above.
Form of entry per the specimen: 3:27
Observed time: 10:27
